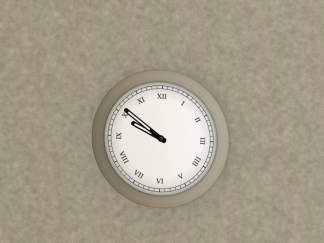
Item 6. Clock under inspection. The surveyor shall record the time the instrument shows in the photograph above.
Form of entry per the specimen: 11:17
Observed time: 9:51
